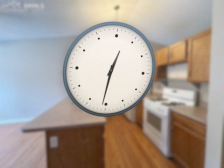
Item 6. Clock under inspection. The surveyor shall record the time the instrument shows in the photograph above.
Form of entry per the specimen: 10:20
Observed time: 12:31
